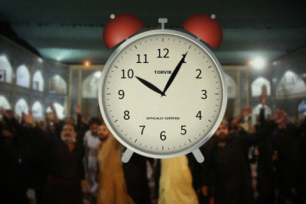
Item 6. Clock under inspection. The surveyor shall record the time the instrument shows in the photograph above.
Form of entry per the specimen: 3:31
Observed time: 10:05
